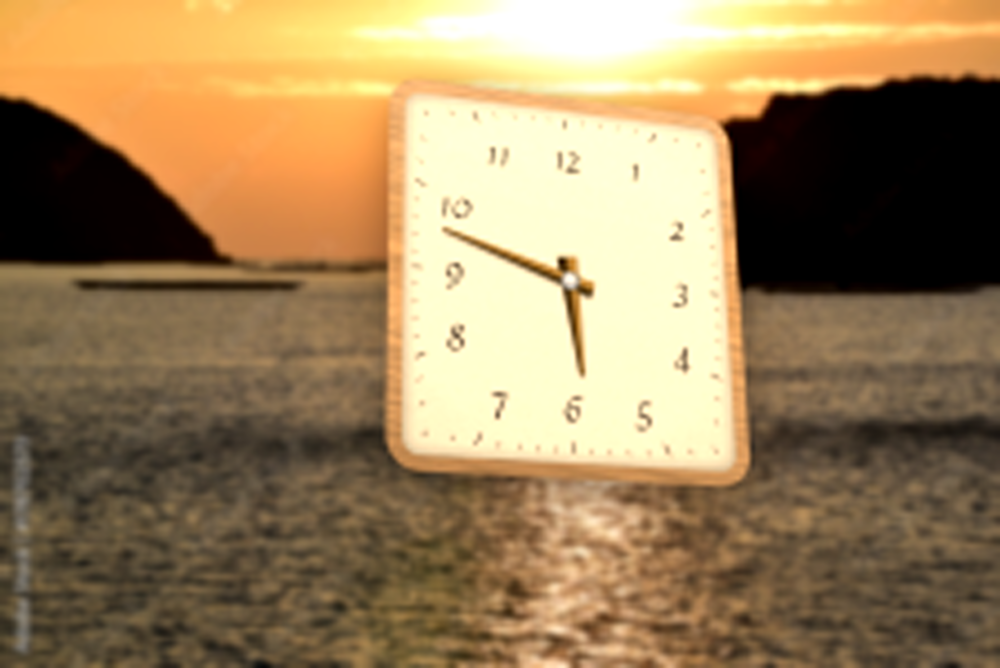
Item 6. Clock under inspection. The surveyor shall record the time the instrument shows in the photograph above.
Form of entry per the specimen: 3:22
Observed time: 5:48
